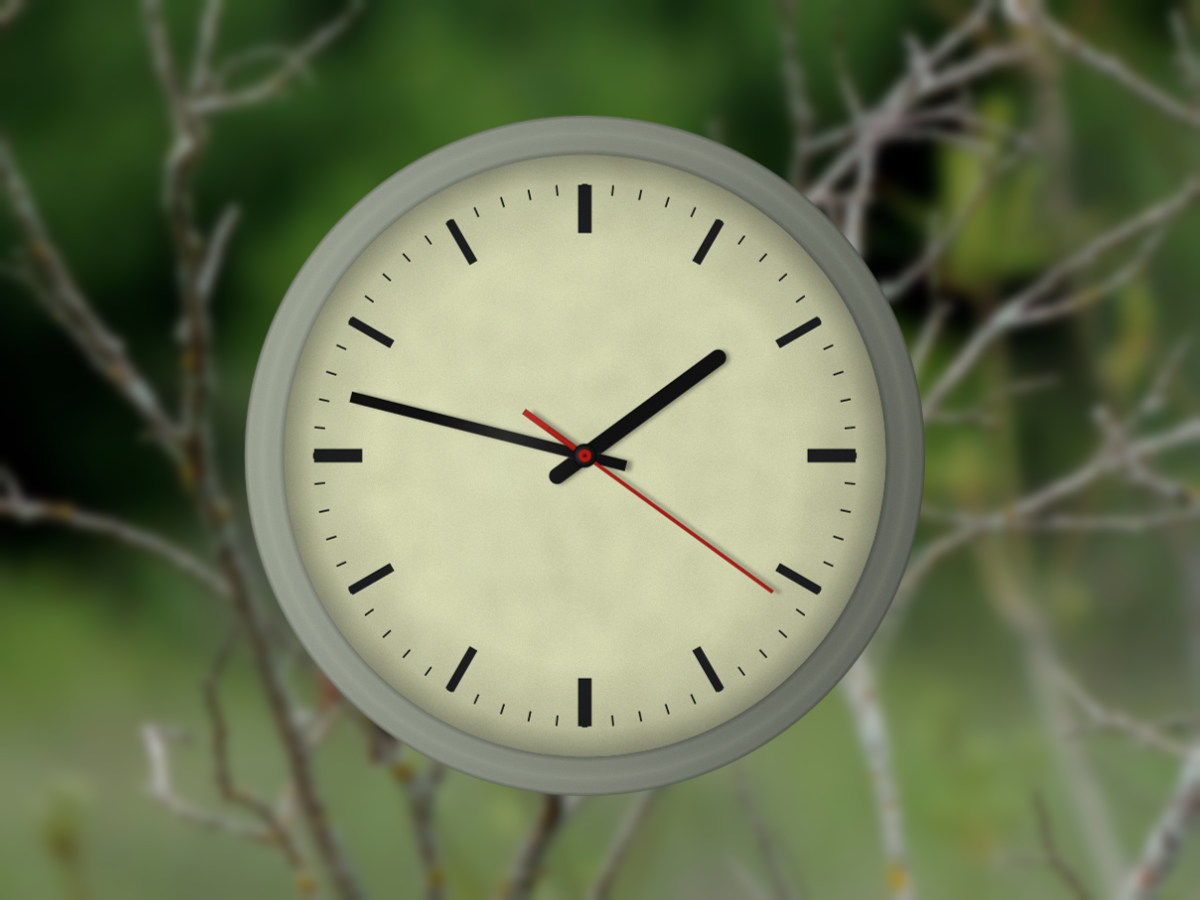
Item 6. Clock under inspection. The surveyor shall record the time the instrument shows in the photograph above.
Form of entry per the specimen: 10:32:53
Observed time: 1:47:21
